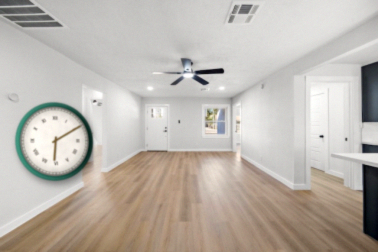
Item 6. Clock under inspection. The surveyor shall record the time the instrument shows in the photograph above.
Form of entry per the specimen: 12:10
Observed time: 6:10
